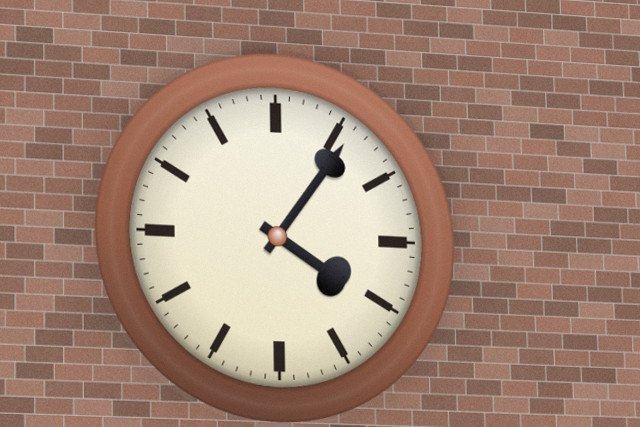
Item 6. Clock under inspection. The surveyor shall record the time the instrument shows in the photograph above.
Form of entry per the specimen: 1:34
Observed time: 4:06
